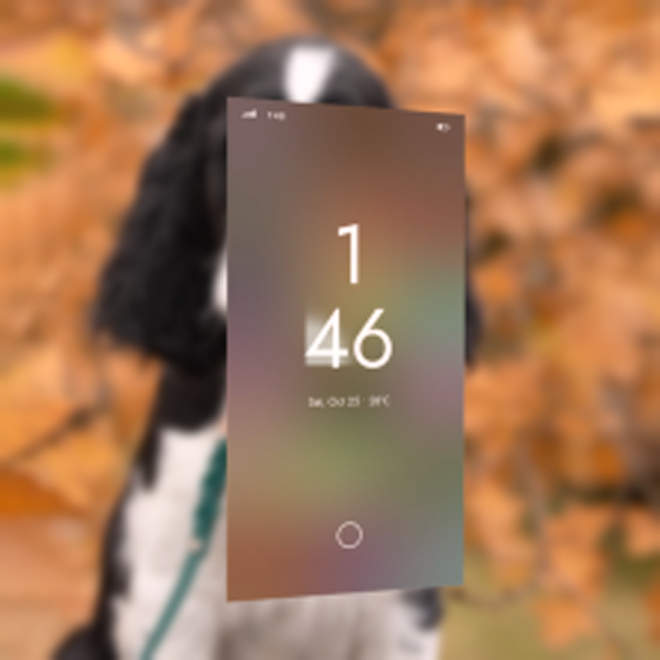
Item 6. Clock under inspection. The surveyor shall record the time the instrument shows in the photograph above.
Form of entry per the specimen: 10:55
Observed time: 1:46
